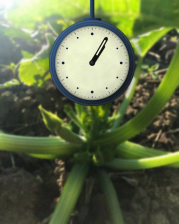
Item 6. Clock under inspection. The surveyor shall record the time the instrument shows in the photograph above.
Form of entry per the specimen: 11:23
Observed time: 1:05
